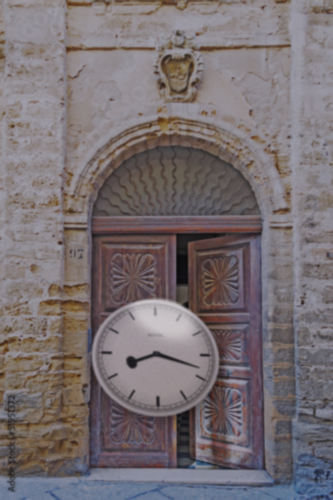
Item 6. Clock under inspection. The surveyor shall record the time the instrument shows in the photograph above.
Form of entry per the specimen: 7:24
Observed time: 8:18
